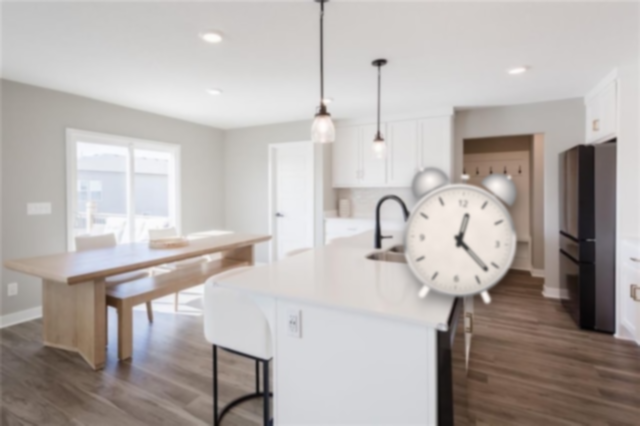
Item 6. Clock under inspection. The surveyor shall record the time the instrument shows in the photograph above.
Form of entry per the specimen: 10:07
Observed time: 12:22
